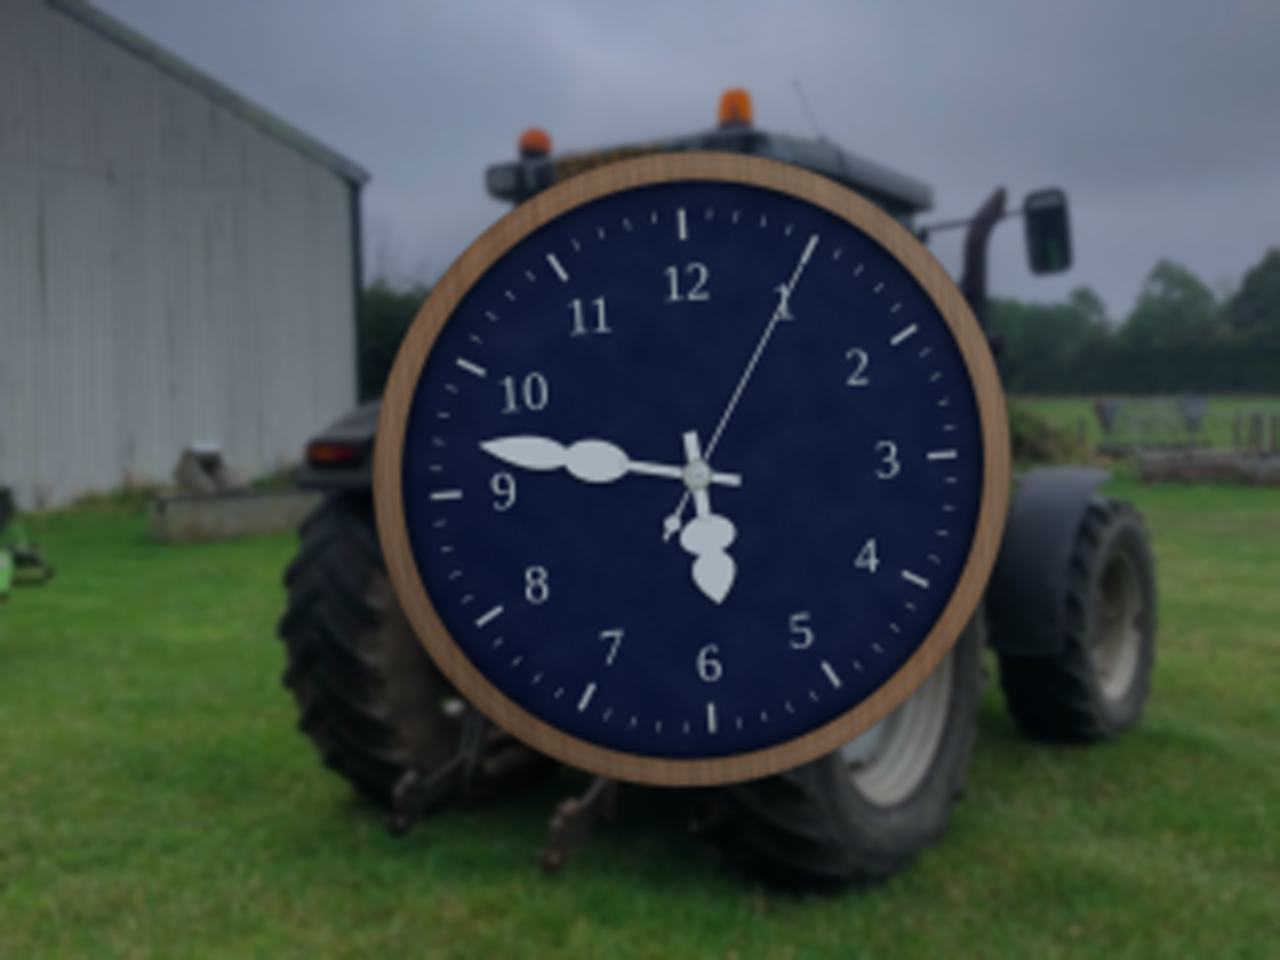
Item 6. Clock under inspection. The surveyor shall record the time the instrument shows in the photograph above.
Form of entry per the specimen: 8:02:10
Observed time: 5:47:05
